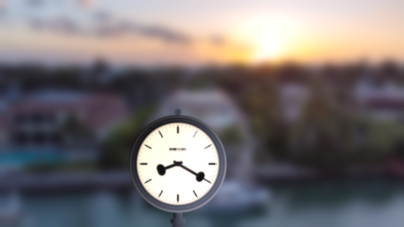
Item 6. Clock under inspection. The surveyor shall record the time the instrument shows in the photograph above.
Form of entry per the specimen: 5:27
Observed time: 8:20
